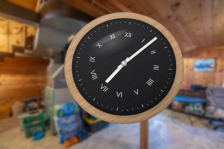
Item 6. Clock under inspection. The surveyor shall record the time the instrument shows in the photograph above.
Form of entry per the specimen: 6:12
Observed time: 7:07
